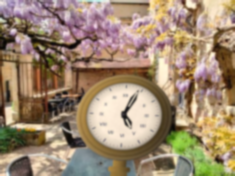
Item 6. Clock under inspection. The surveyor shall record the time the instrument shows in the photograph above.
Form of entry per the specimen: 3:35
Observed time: 5:04
